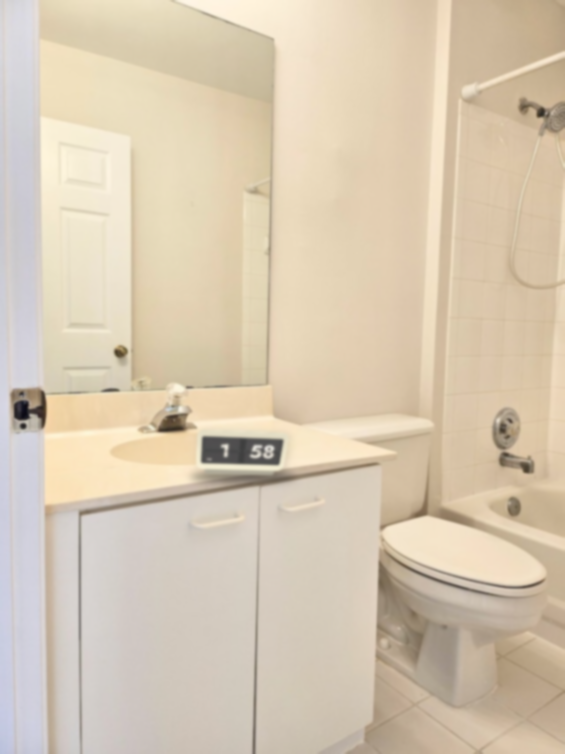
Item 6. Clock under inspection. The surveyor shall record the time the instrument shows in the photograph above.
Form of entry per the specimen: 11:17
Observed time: 1:58
